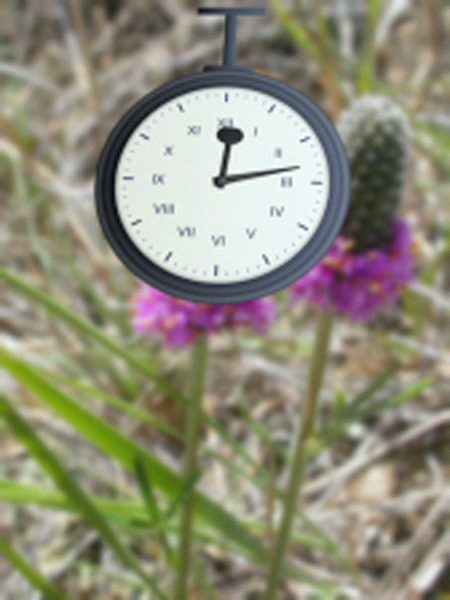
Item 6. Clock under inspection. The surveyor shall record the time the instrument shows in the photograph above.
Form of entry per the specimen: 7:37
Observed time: 12:13
